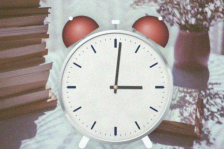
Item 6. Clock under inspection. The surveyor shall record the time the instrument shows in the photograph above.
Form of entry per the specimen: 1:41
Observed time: 3:01
